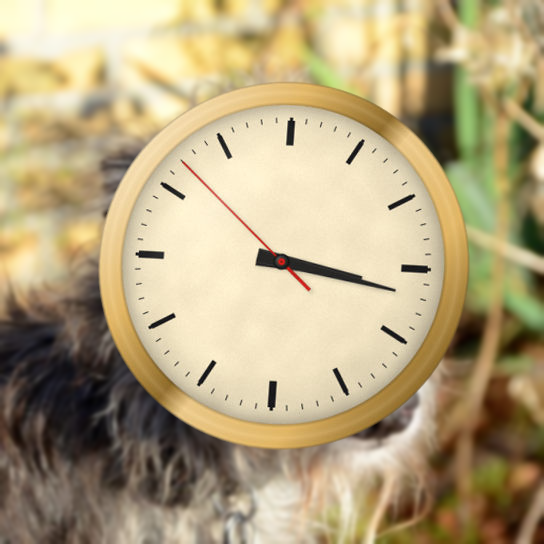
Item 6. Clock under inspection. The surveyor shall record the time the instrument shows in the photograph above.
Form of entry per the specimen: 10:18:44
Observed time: 3:16:52
